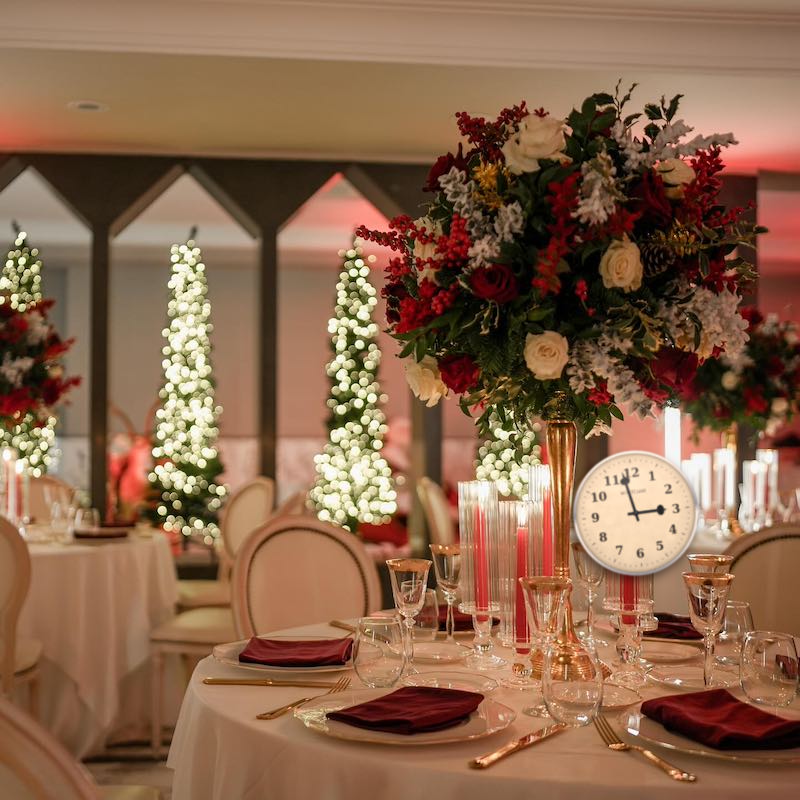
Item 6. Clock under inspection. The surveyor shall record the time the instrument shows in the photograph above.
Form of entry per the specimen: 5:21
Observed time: 2:58
